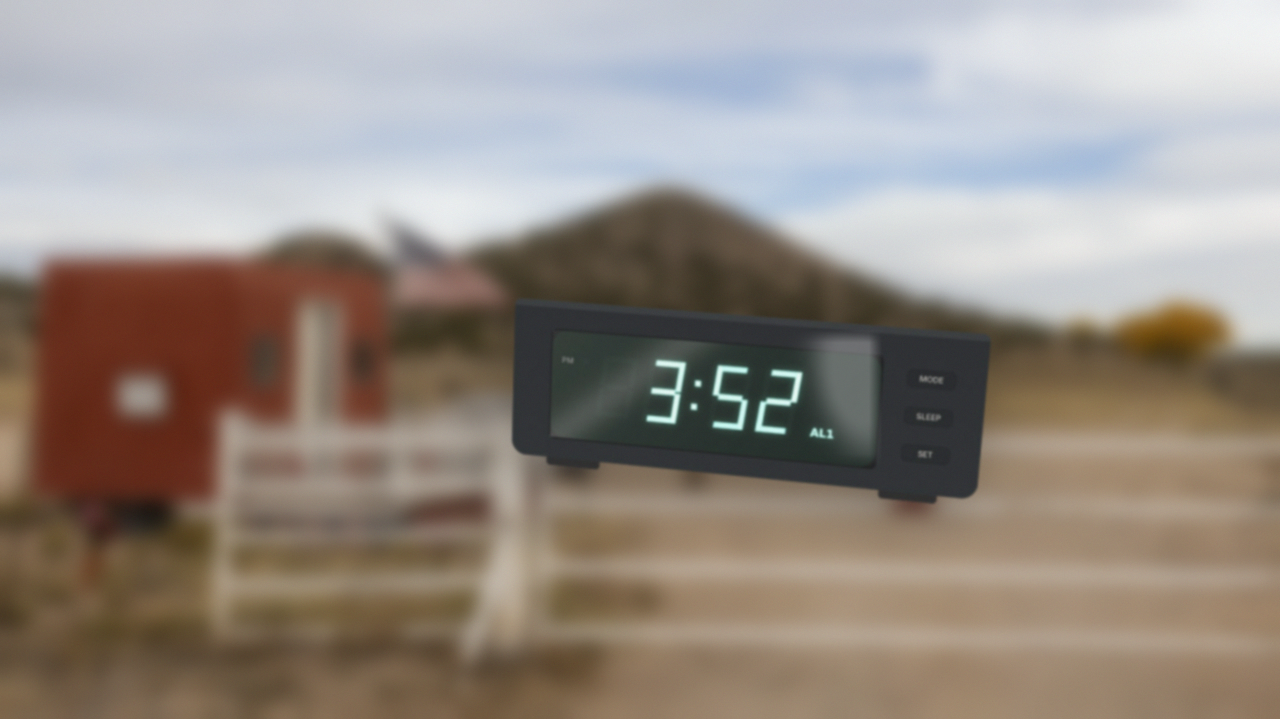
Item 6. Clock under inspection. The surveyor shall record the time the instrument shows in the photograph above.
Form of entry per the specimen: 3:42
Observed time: 3:52
